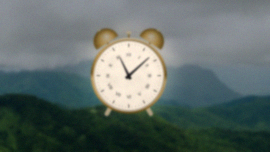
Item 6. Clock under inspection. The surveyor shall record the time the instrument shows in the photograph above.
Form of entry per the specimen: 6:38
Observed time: 11:08
